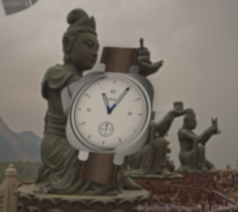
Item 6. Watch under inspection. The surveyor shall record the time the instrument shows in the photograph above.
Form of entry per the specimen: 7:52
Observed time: 11:05
